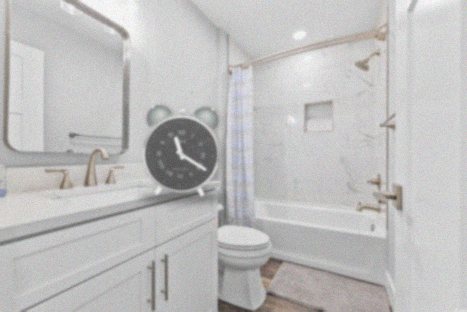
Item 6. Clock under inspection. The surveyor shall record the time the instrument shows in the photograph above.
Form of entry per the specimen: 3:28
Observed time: 11:20
